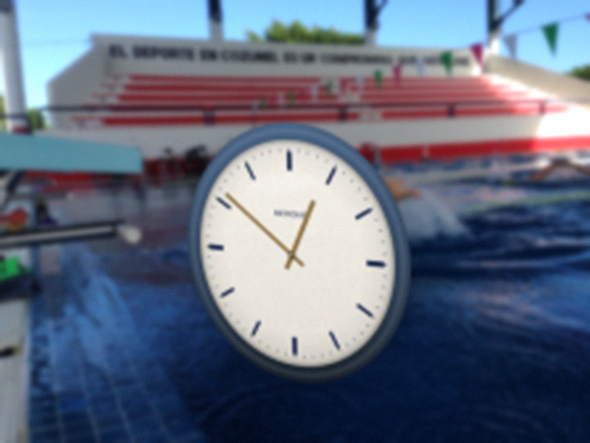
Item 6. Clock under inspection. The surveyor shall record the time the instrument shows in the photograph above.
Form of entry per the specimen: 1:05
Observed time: 12:51
